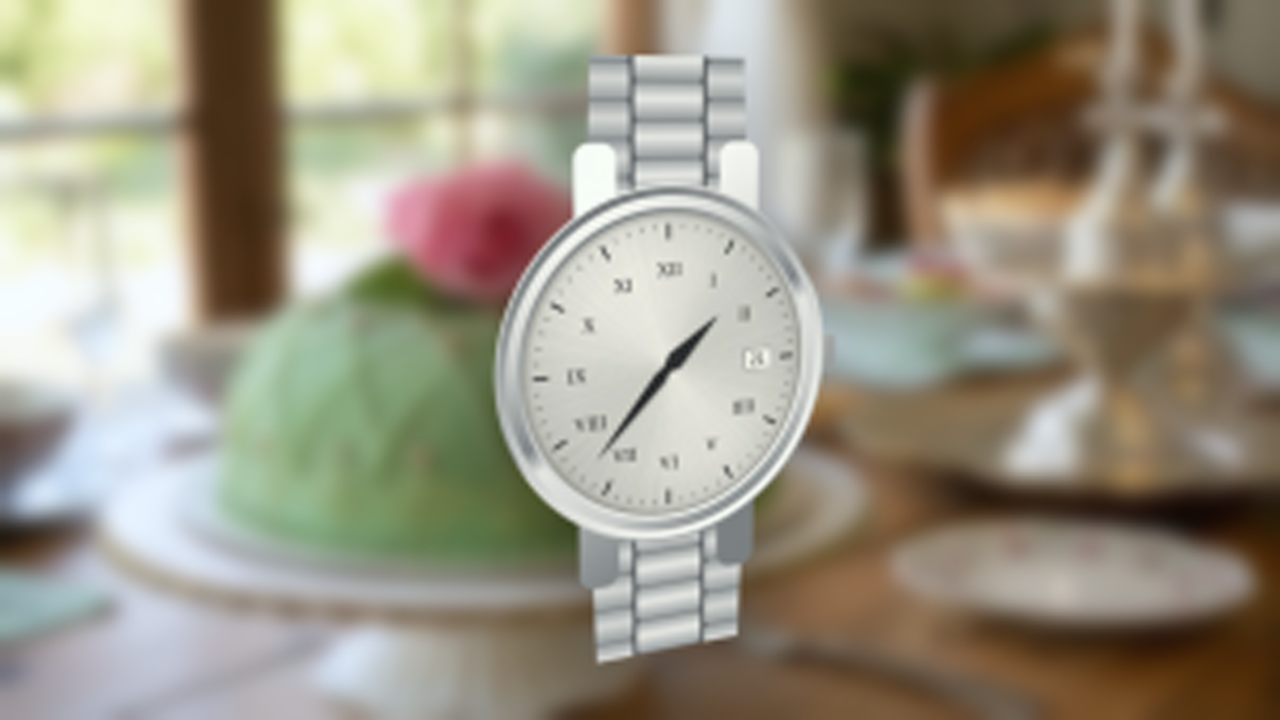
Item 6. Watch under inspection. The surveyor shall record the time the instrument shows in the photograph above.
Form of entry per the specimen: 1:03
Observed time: 1:37
